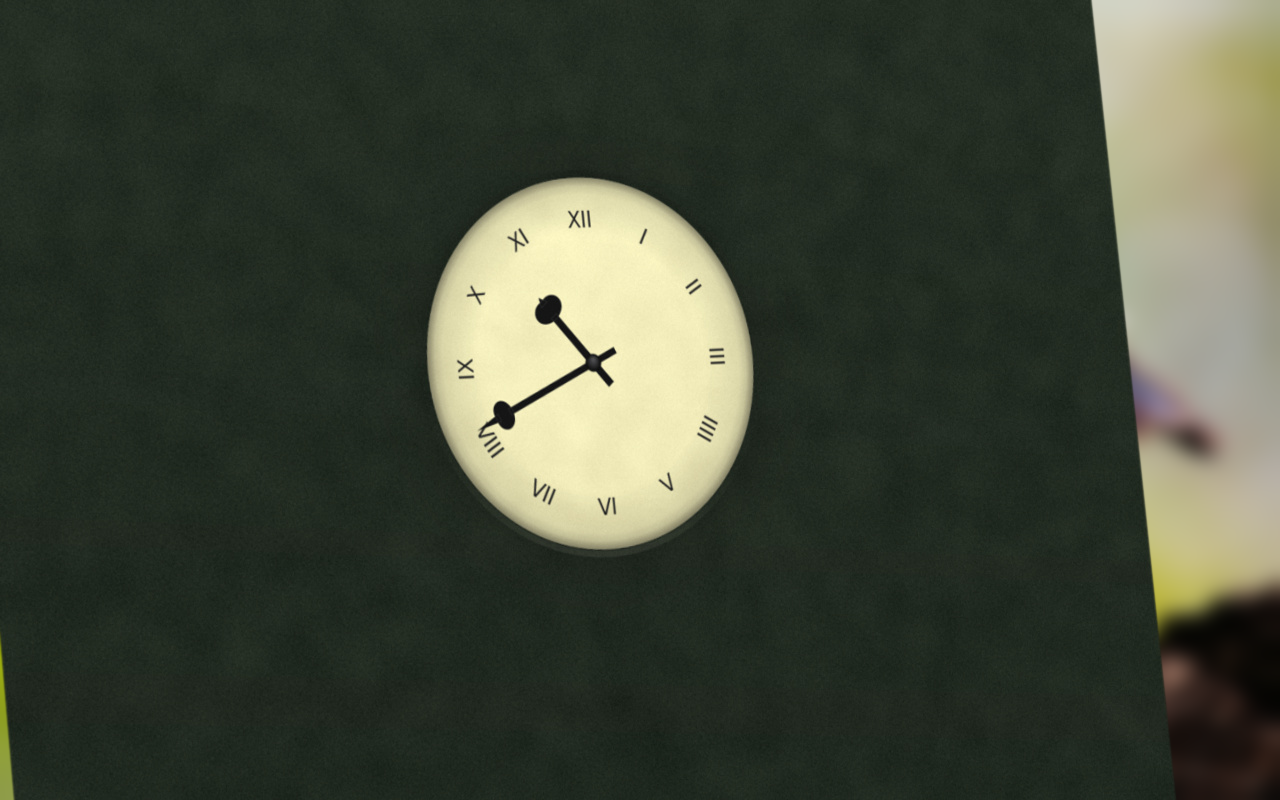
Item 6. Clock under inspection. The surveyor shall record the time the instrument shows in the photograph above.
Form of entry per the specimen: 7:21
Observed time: 10:41
